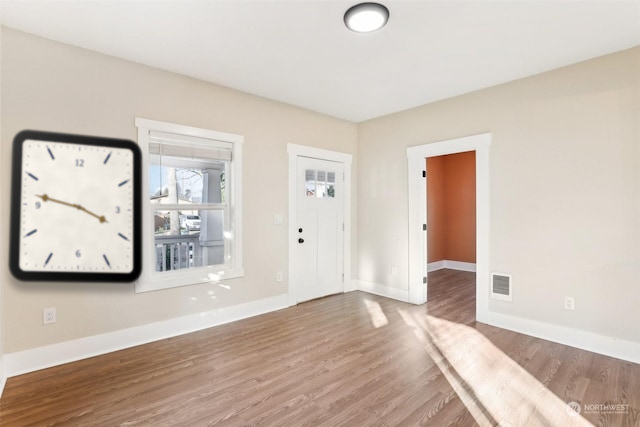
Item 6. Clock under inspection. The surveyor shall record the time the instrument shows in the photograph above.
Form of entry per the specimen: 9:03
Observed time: 3:47
